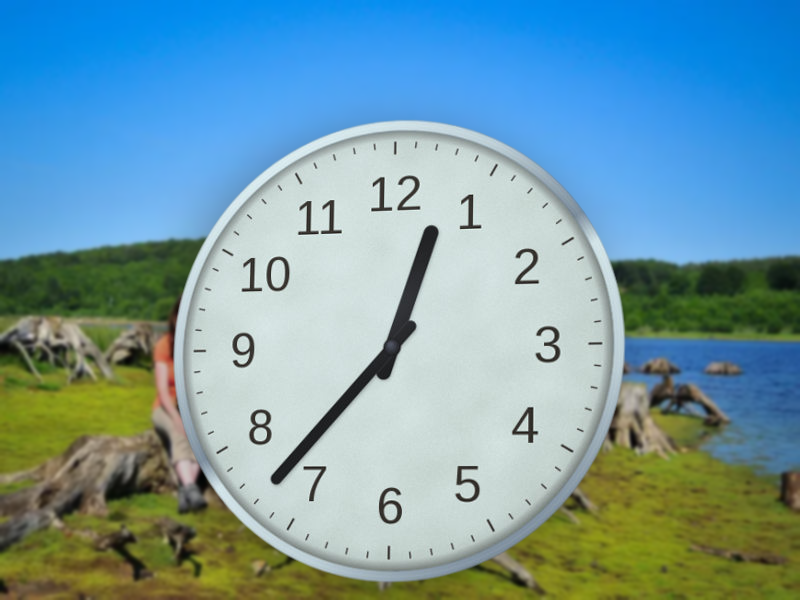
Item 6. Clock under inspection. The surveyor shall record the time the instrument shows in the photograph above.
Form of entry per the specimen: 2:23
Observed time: 12:37
